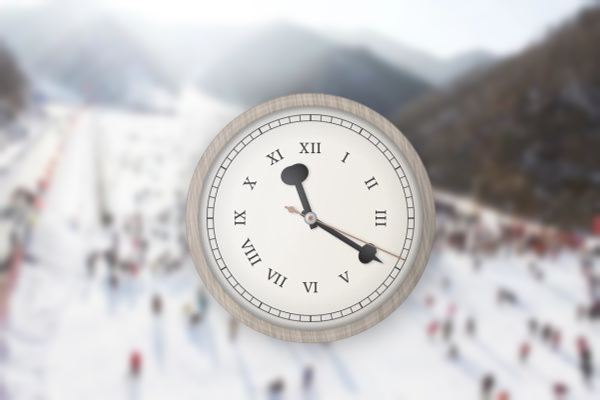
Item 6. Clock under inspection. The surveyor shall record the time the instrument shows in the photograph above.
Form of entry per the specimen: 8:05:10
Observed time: 11:20:19
